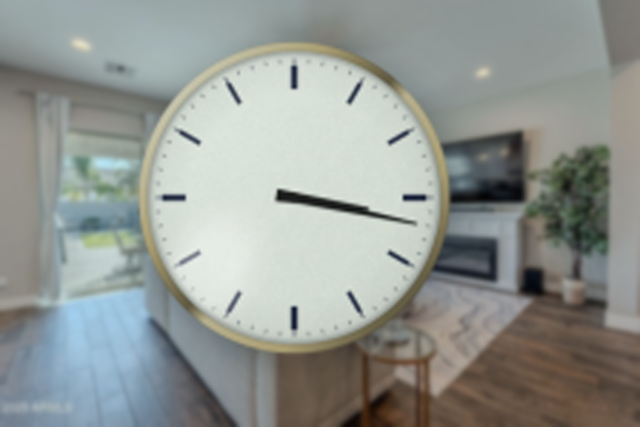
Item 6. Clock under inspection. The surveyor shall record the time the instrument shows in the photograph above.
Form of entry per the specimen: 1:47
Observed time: 3:17
